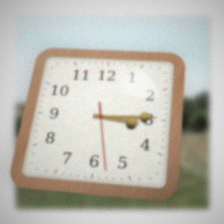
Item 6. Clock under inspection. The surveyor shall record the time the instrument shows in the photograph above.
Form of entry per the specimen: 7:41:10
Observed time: 3:14:28
